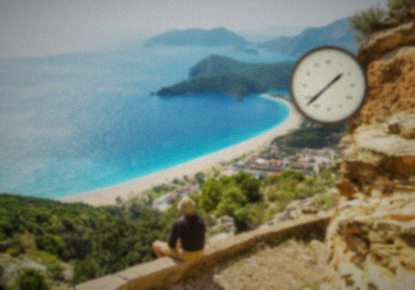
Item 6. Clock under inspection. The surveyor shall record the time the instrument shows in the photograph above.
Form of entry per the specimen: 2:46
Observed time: 1:38
